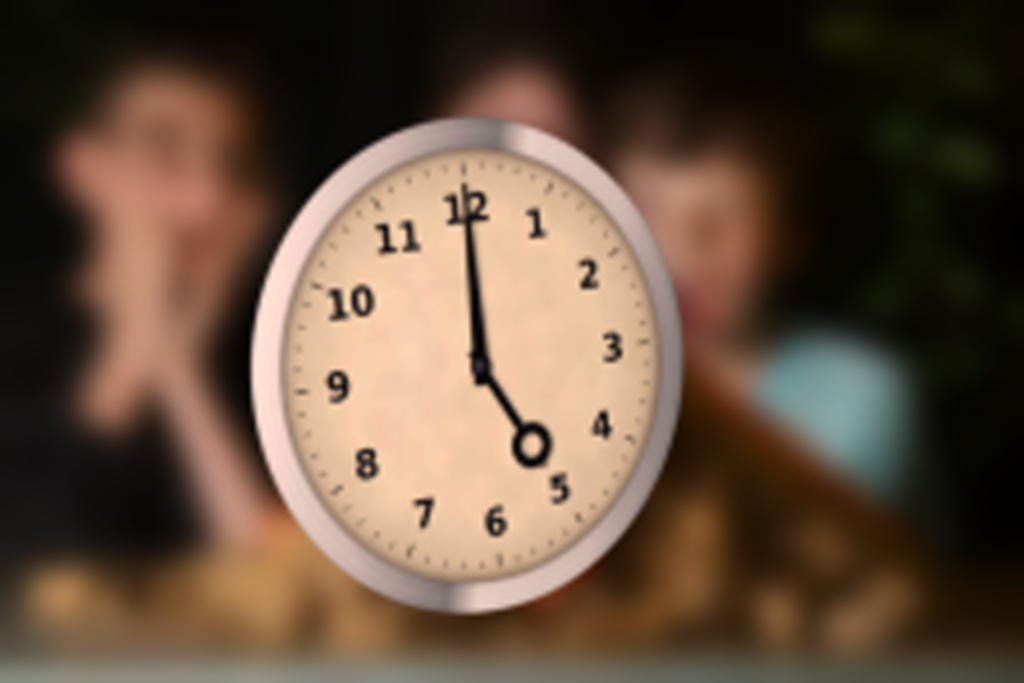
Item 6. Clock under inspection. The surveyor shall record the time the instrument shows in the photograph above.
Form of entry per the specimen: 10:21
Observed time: 5:00
